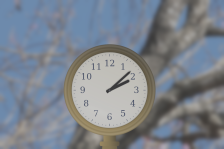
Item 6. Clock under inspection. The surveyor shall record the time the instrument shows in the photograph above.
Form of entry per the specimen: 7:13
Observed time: 2:08
